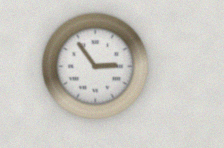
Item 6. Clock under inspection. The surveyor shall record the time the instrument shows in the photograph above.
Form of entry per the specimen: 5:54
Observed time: 2:54
